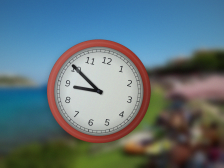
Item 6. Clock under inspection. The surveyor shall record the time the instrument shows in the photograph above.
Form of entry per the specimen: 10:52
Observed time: 8:50
